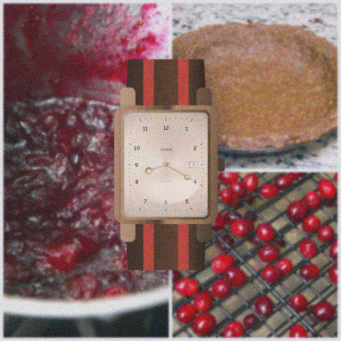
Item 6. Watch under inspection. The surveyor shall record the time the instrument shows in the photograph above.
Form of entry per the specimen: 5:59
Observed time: 8:20
